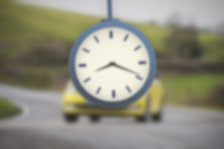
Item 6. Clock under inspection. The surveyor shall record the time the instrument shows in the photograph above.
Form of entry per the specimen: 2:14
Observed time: 8:19
